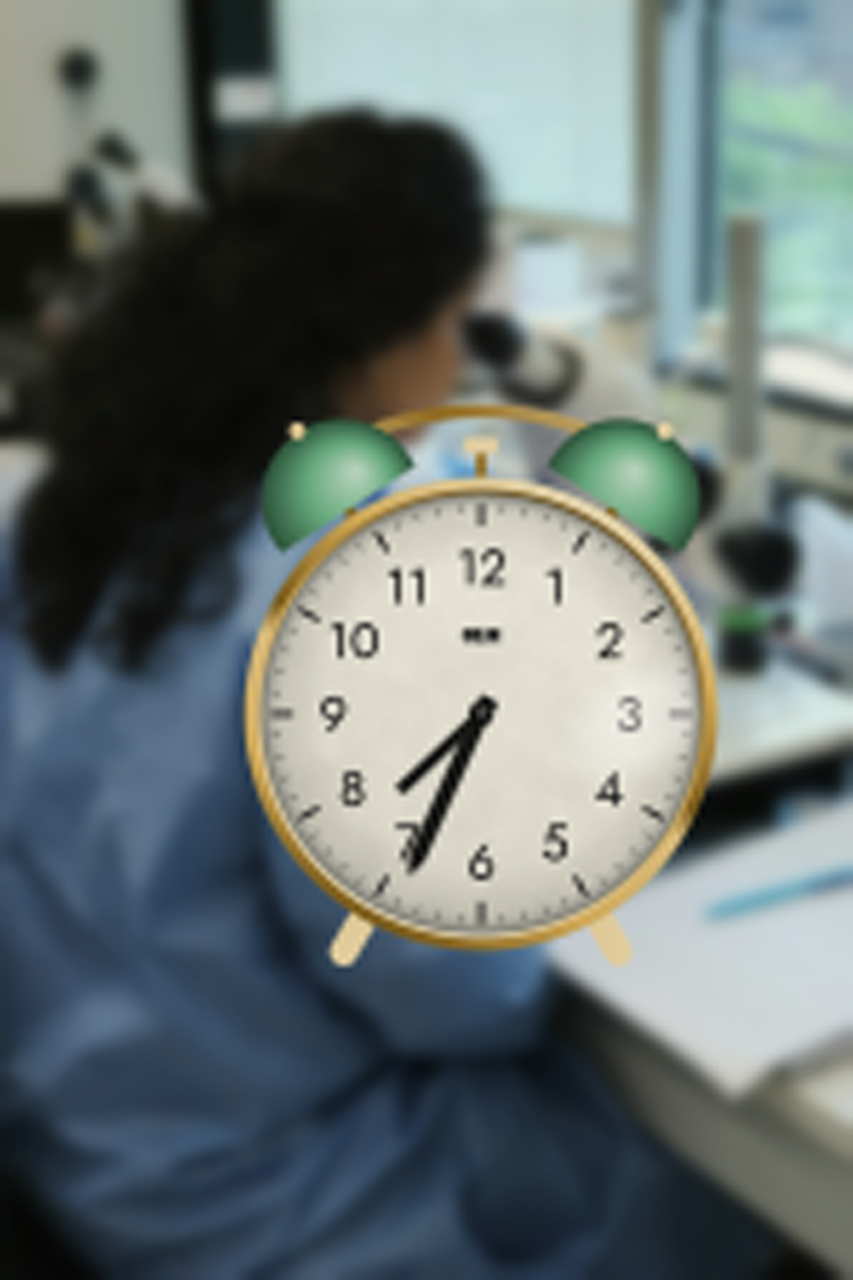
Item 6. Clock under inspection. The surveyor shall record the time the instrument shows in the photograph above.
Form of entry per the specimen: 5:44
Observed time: 7:34
